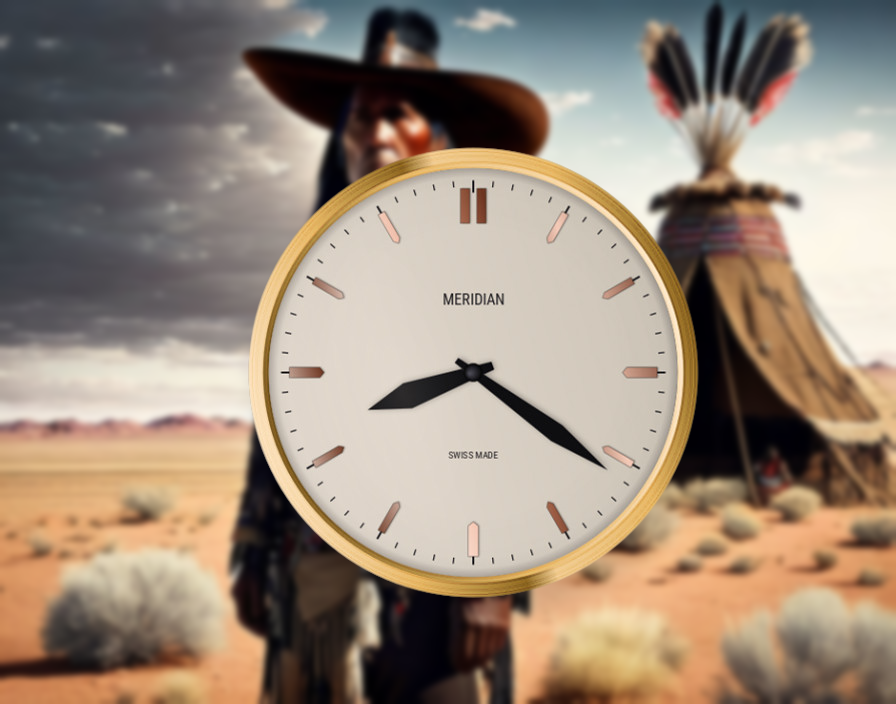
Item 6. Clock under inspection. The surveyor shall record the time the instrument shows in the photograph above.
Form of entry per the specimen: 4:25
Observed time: 8:21
